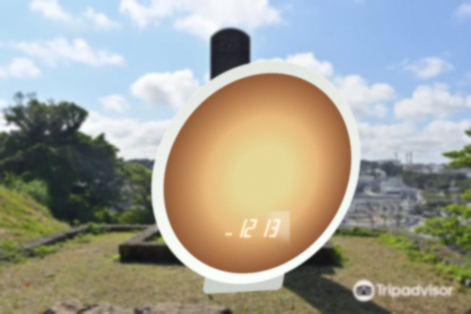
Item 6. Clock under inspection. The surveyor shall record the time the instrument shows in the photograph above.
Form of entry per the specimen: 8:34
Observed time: 12:13
